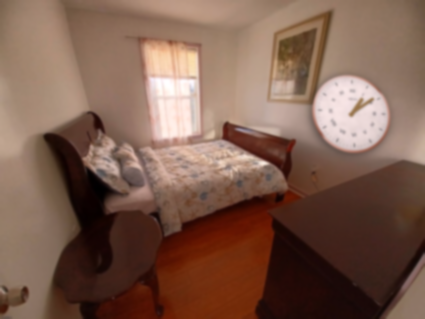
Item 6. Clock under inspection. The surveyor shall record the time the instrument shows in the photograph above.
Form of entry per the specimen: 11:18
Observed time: 1:09
